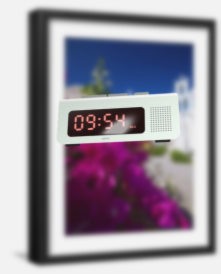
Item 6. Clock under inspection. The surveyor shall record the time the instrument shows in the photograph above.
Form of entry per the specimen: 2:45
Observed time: 9:54
